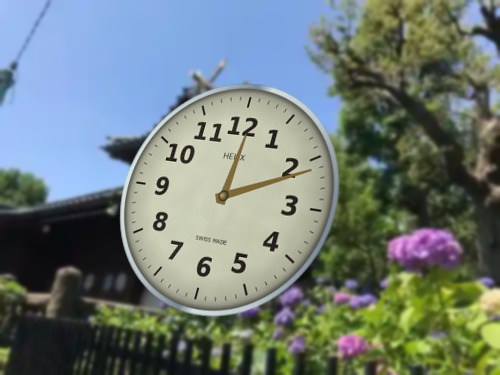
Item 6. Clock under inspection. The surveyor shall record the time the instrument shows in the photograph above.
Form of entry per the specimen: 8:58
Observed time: 12:11
